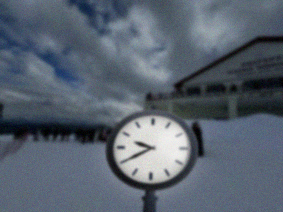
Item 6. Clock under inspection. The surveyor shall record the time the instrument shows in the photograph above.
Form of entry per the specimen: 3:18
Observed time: 9:40
